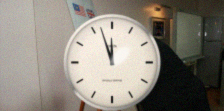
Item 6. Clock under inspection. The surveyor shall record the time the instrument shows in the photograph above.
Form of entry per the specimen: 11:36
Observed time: 11:57
